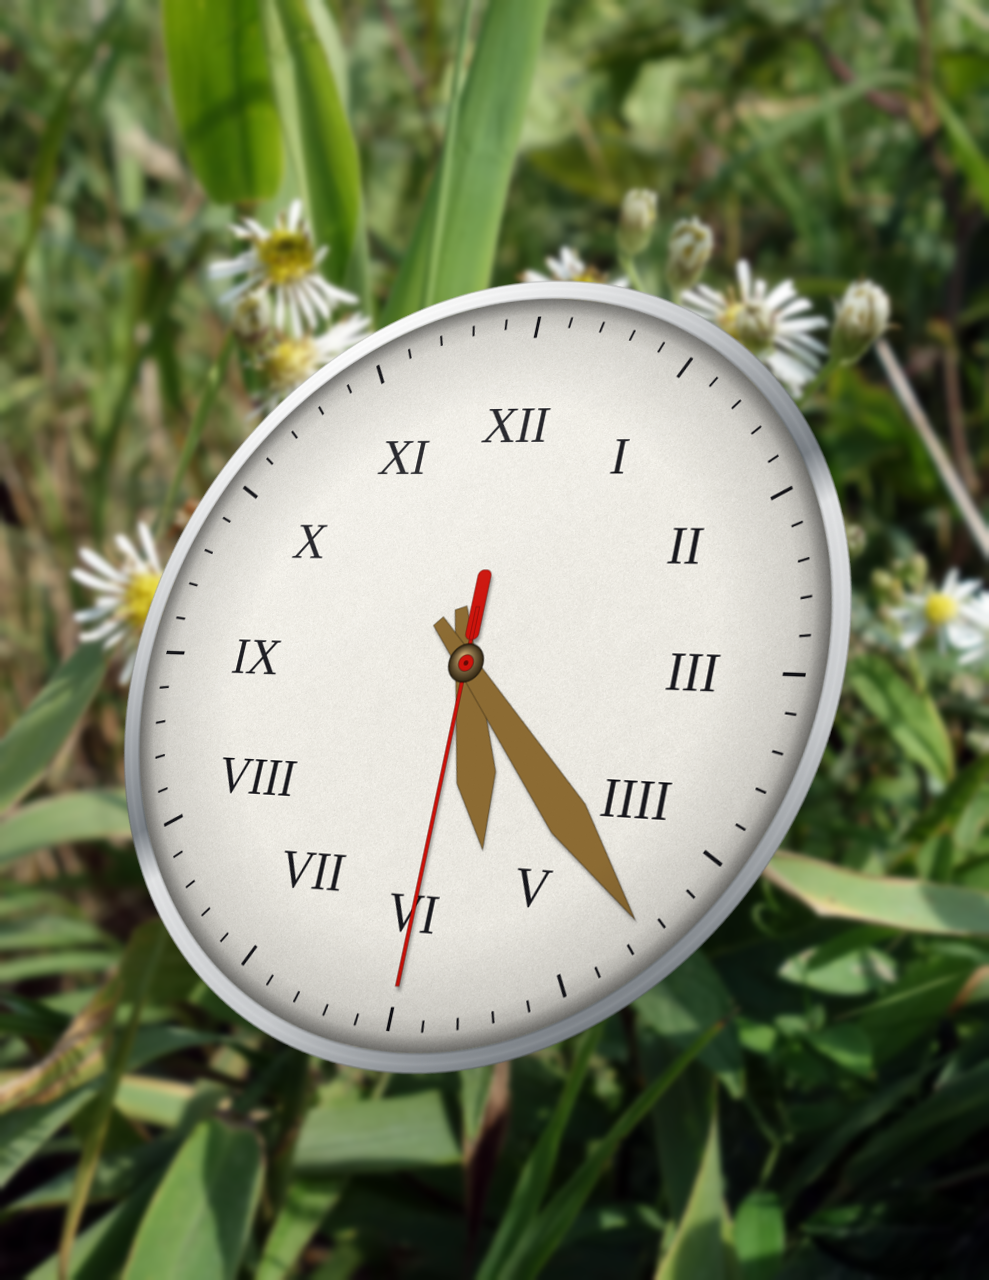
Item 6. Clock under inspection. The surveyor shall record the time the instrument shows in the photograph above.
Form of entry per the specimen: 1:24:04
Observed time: 5:22:30
